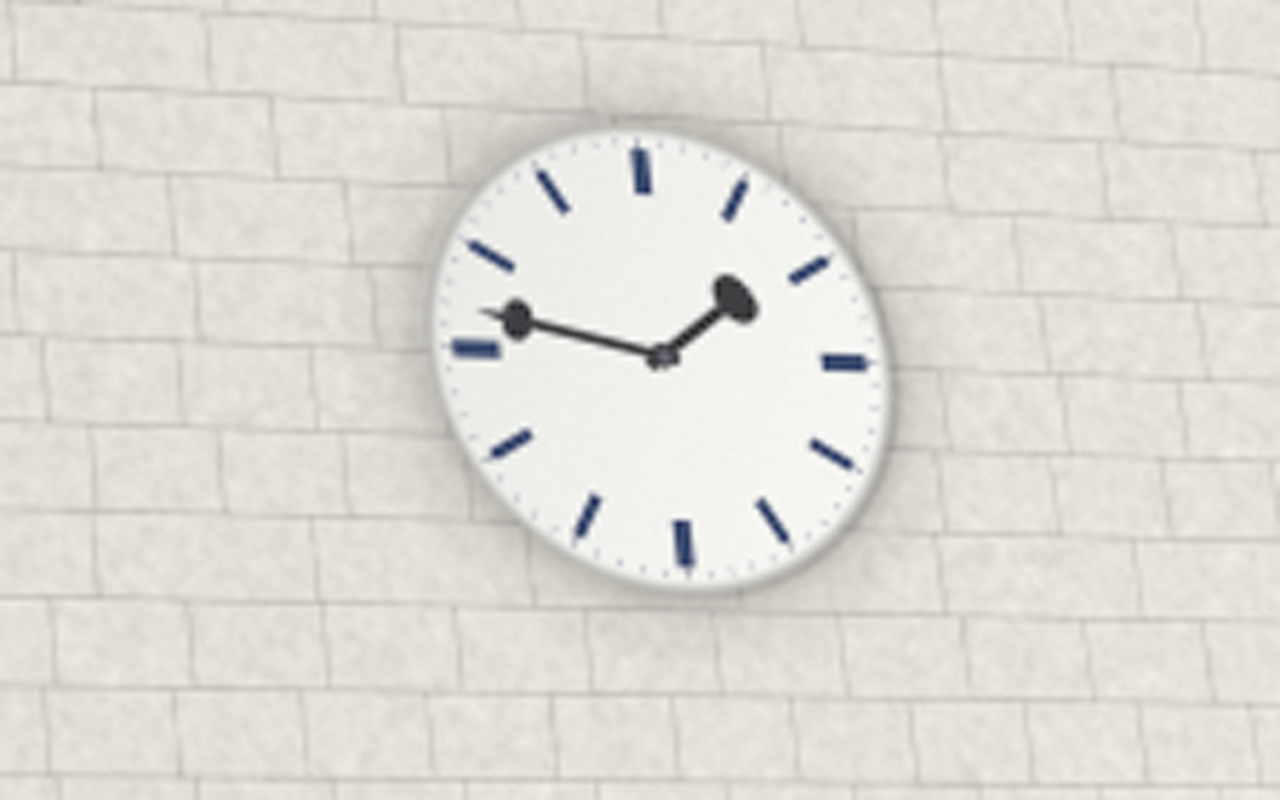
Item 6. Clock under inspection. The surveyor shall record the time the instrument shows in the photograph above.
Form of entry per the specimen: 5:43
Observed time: 1:47
